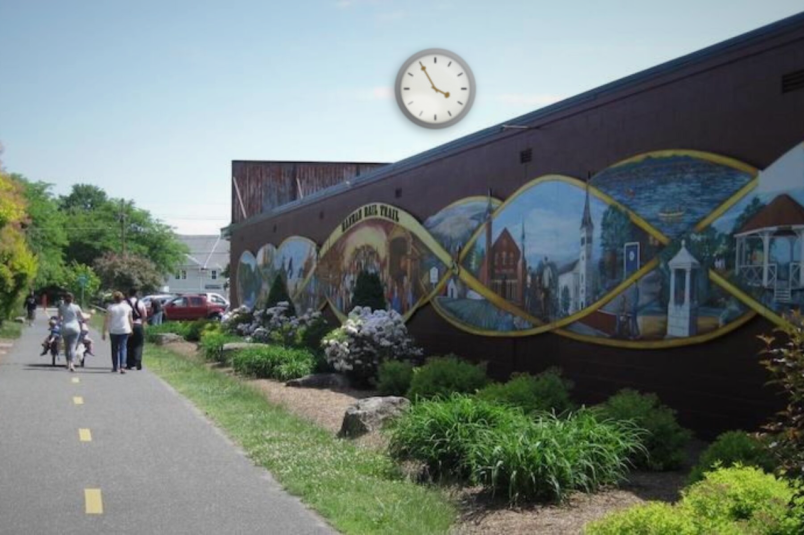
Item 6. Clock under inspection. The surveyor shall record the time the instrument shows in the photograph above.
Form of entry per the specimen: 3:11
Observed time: 3:55
